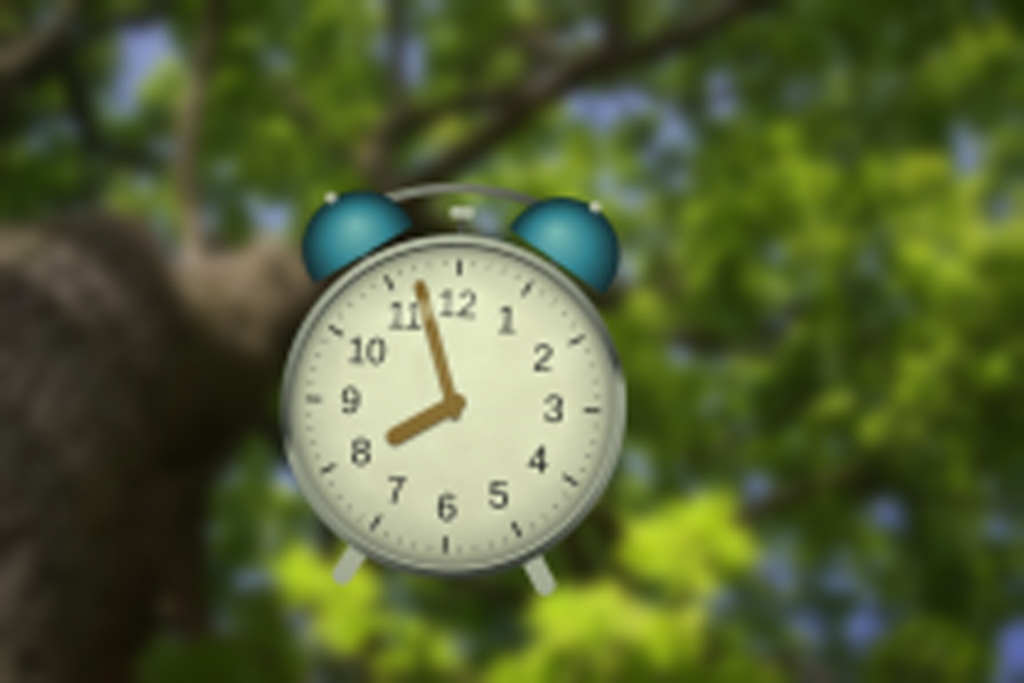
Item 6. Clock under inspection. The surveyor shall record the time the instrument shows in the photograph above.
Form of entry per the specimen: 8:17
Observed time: 7:57
